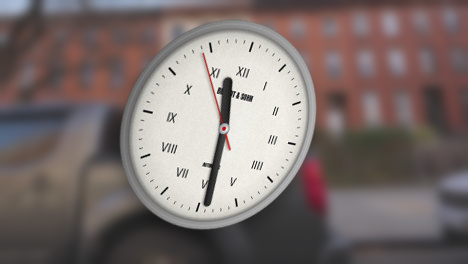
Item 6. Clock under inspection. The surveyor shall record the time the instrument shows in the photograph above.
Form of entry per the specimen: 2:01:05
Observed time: 11:28:54
